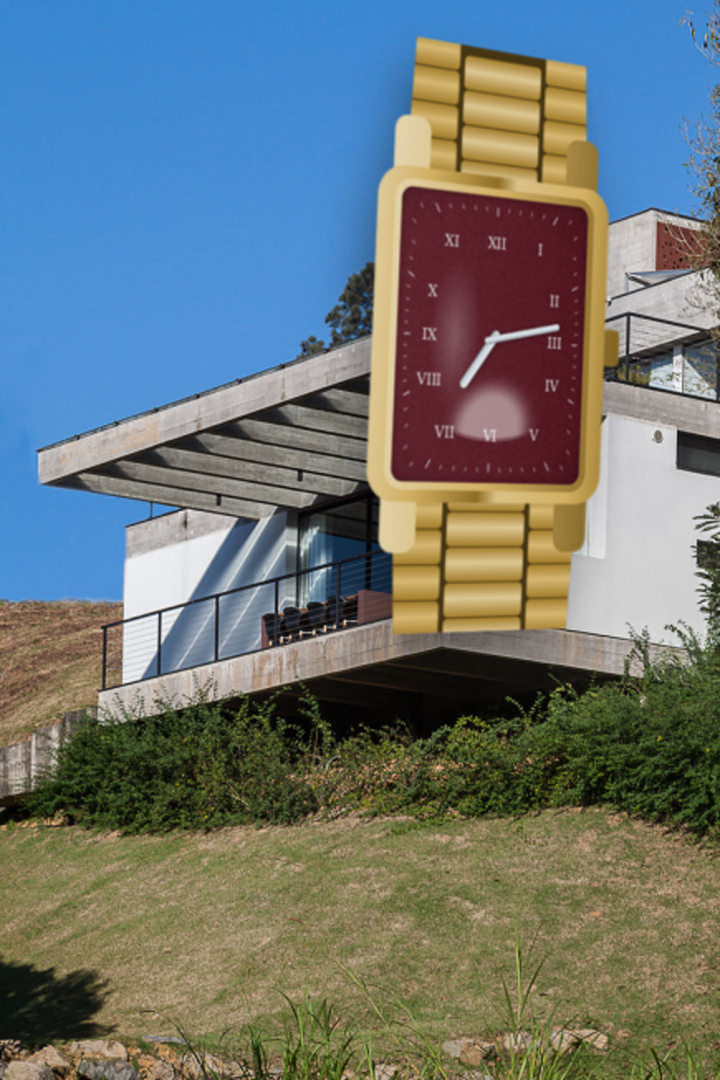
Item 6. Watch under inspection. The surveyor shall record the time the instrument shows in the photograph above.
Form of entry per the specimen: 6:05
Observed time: 7:13
